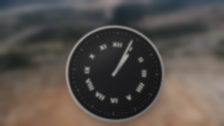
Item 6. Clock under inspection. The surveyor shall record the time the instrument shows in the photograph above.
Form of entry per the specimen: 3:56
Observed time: 1:04
